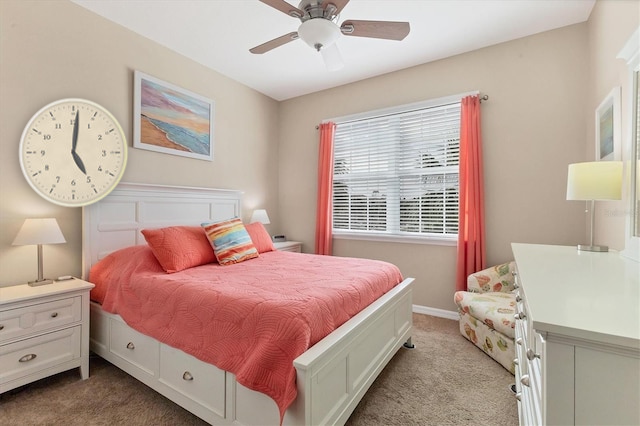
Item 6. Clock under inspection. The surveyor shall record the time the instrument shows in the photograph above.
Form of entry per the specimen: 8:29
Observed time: 5:01
